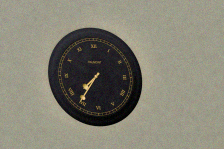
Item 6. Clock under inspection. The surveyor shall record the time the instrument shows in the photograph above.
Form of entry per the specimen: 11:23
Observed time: 7:36
